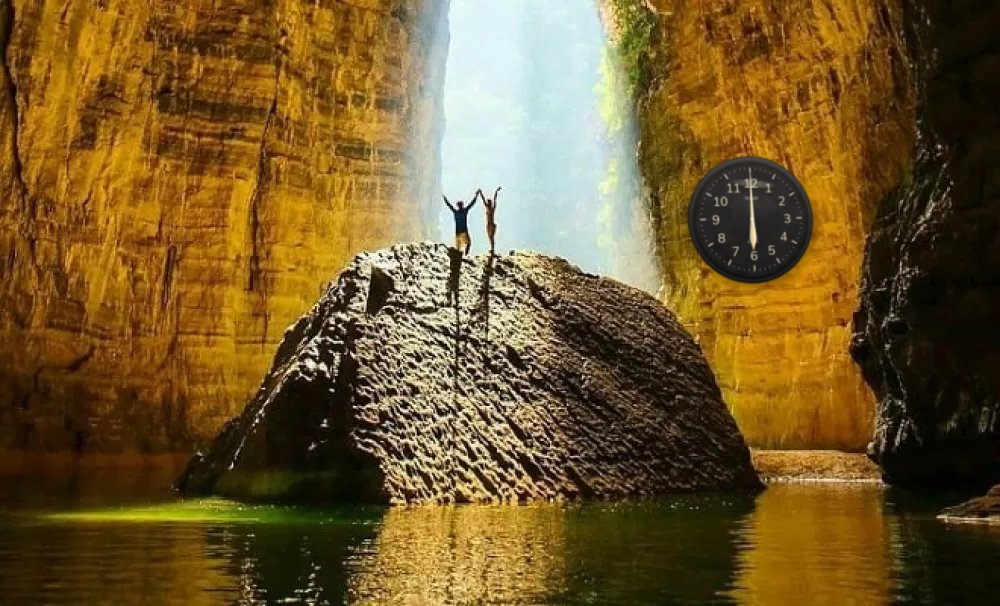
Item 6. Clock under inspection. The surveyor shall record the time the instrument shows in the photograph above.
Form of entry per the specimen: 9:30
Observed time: 6:00
